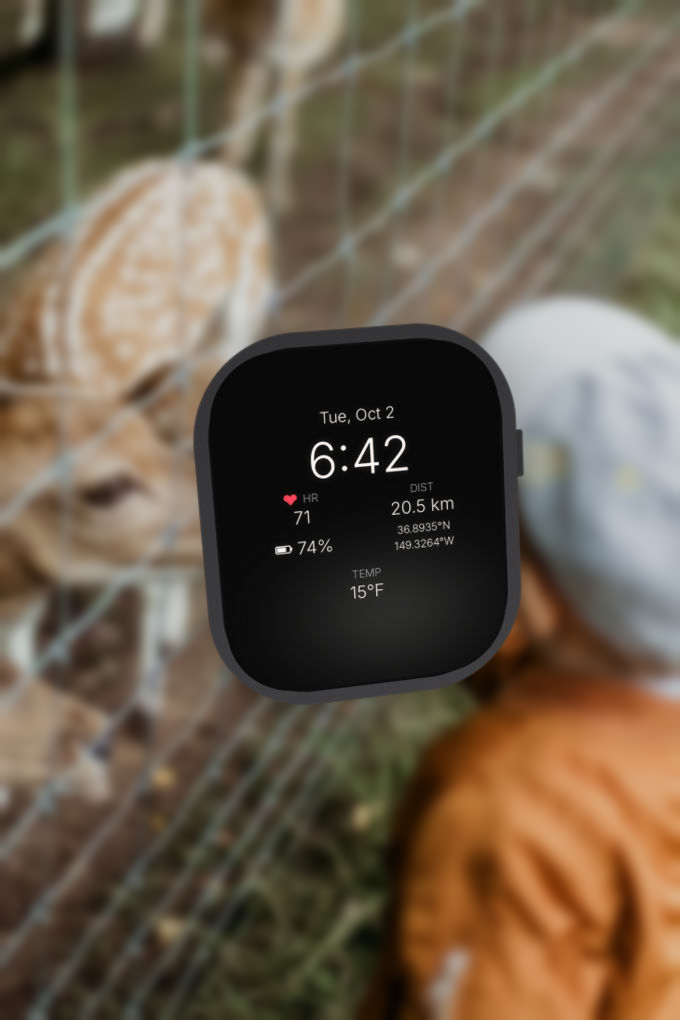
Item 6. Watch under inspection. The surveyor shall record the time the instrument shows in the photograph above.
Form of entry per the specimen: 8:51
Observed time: 6:42
